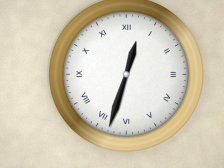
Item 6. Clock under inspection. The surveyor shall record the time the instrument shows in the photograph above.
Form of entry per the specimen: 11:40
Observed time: 12:33
